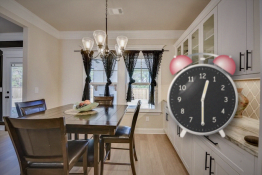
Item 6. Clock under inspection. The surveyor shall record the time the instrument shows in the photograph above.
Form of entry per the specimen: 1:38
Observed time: 12:30
